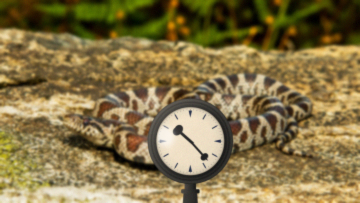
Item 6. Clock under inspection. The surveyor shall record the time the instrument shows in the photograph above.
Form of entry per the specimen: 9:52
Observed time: 10:23
